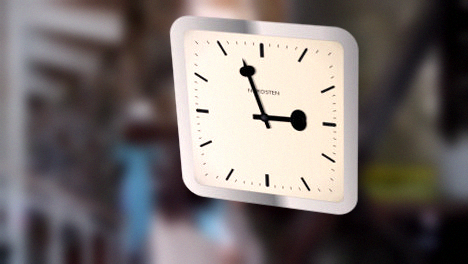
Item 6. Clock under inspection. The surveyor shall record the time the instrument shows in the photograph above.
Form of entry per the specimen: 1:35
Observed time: 2:57
